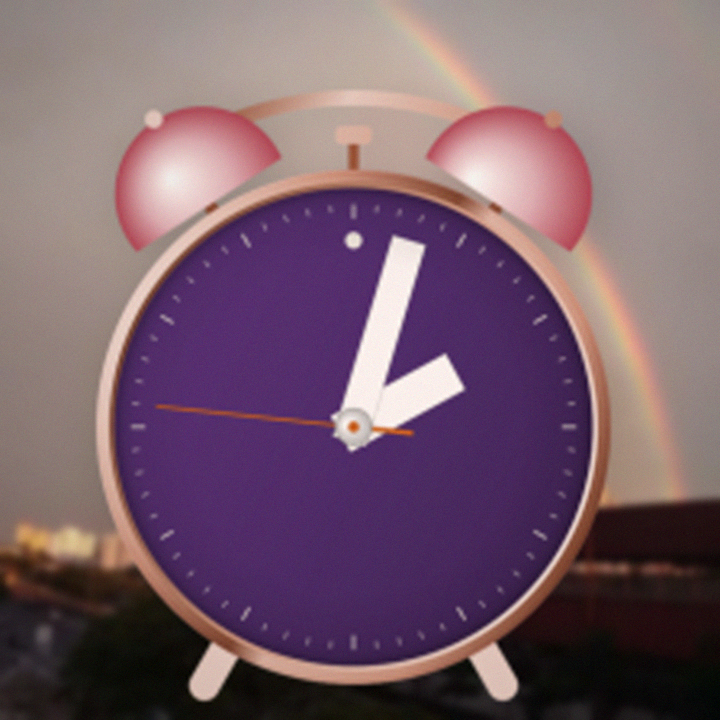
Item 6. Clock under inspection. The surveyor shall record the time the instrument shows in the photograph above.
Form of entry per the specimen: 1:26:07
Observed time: 2:02:46
